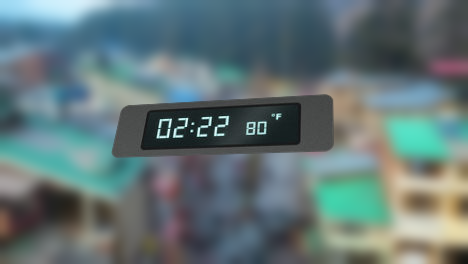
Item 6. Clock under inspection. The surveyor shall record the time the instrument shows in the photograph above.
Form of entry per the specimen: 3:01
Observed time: 2:22
